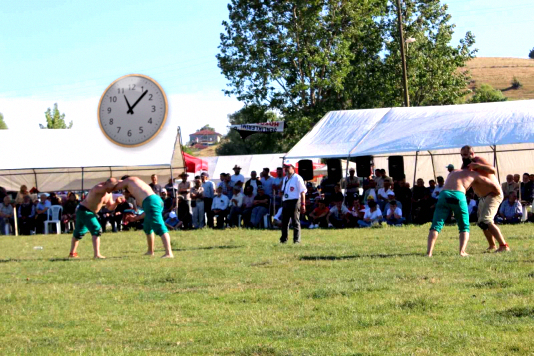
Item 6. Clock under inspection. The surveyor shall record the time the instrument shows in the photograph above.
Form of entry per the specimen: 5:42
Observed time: 11:07
